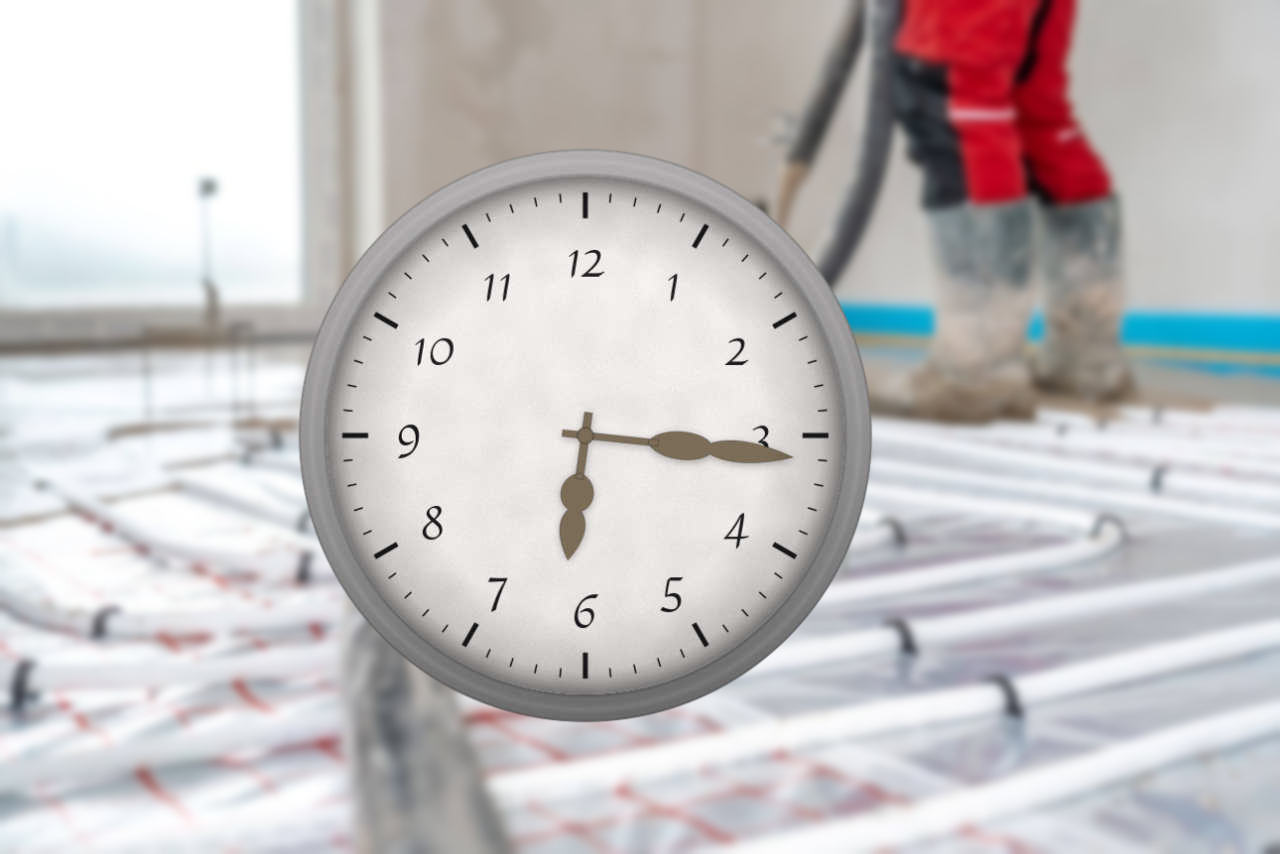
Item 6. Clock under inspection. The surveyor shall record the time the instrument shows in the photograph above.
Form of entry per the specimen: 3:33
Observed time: 6:16
